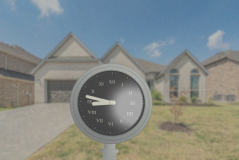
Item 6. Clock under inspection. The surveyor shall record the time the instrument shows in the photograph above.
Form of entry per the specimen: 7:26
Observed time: 8:47
